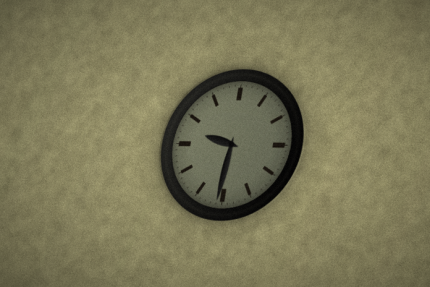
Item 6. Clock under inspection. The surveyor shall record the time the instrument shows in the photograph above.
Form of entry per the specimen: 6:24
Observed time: 9:31
